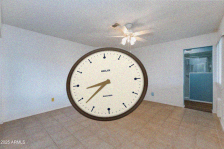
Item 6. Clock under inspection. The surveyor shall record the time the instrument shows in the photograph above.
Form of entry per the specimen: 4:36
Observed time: 8:38
